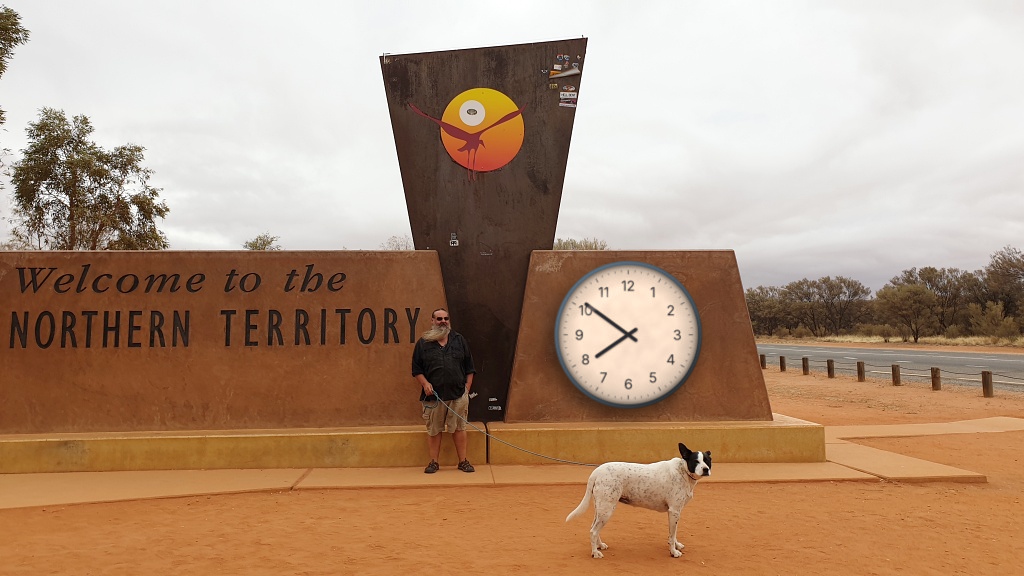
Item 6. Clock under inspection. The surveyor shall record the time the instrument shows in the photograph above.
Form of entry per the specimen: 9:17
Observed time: 7:51
